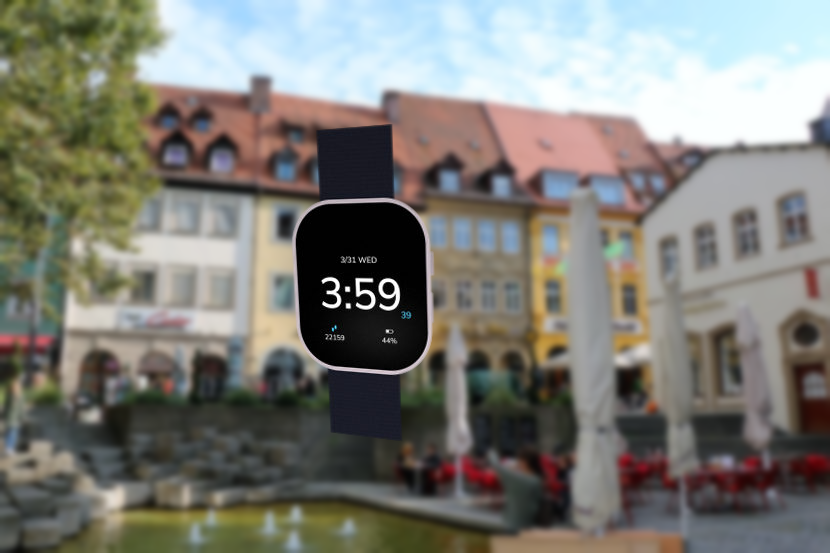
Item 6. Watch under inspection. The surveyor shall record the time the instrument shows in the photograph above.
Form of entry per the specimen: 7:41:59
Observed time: 3:59:39
